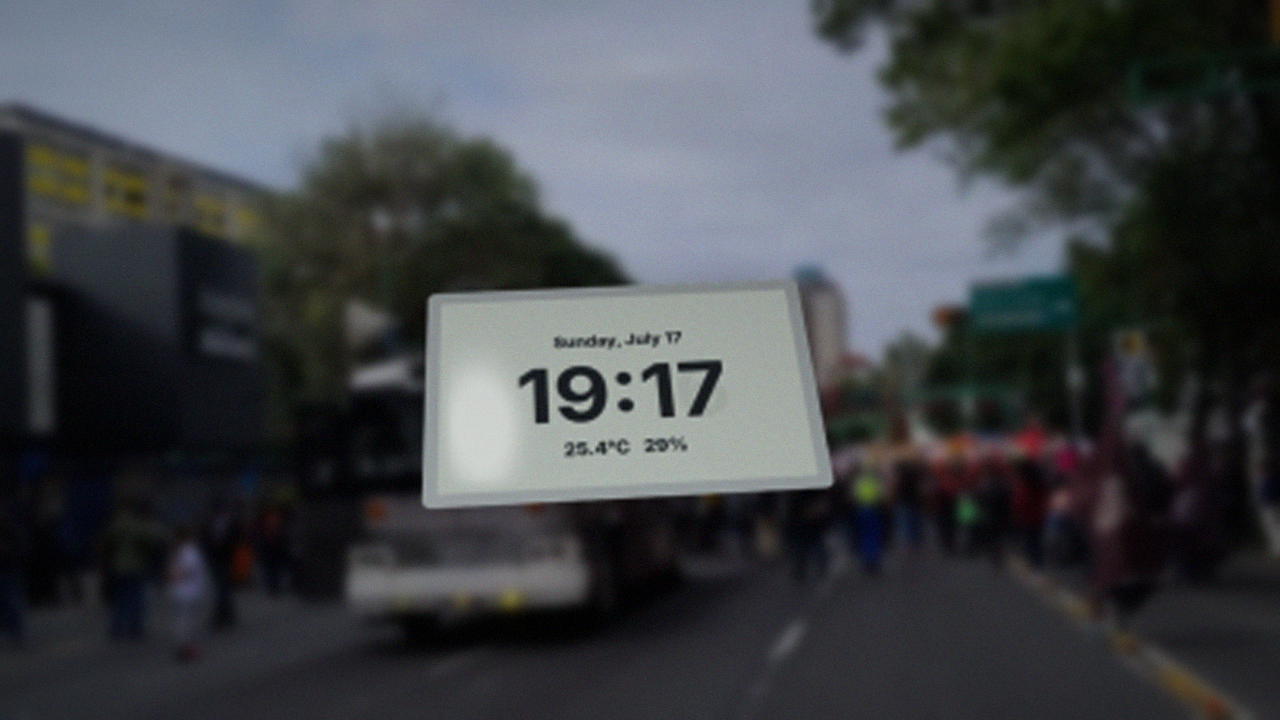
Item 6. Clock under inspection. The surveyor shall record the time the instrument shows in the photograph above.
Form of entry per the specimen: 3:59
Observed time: 19:17
